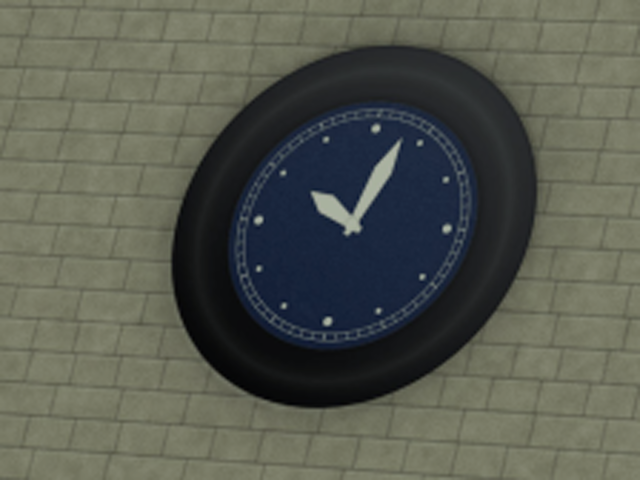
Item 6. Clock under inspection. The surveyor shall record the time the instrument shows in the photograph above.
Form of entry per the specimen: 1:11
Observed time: 10:03
